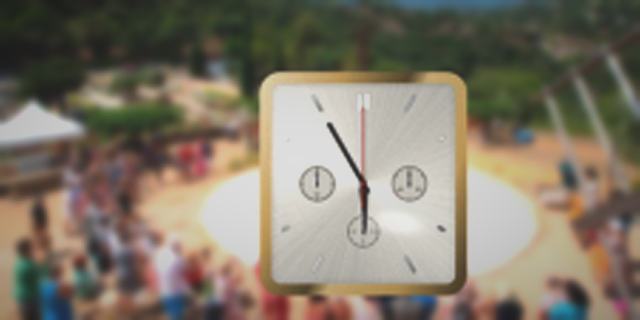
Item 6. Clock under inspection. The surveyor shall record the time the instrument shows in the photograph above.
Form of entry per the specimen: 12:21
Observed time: 5:55
